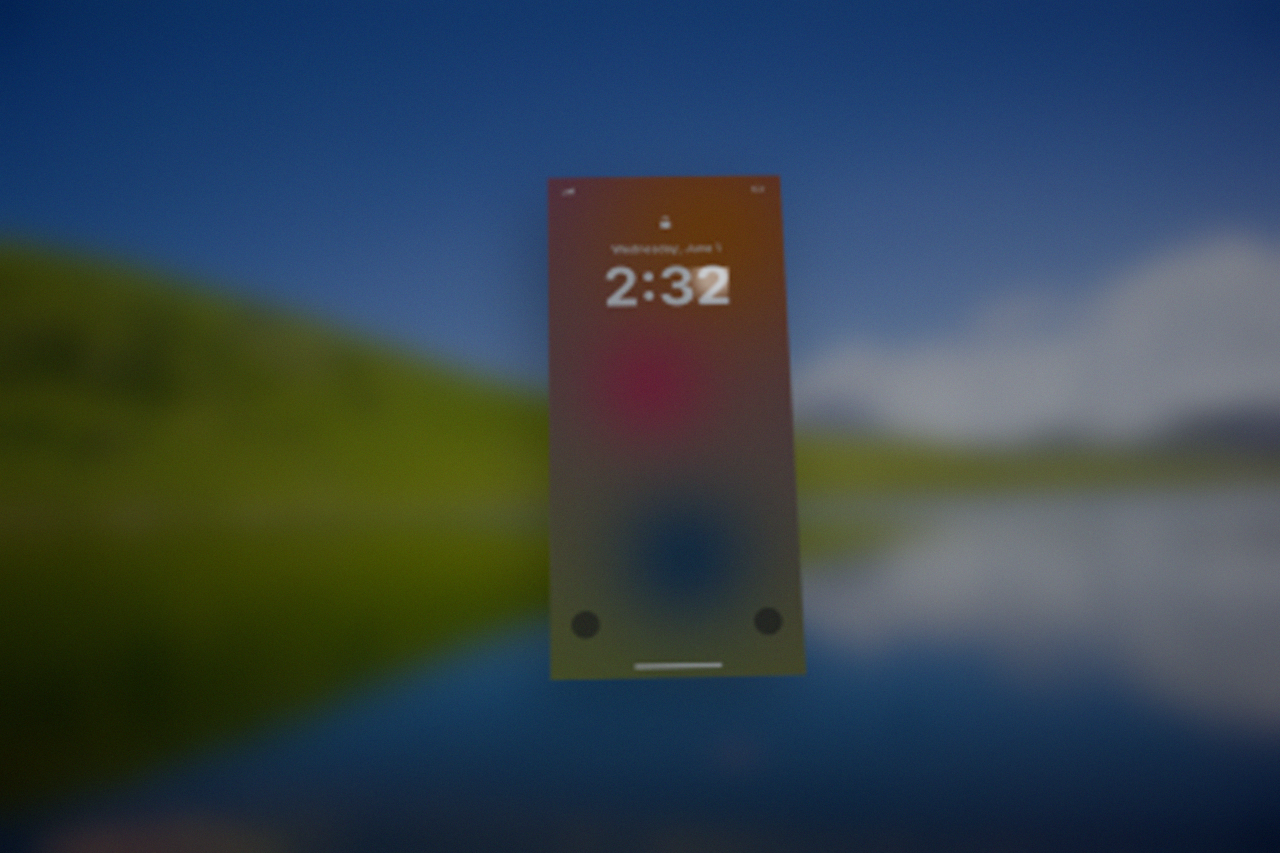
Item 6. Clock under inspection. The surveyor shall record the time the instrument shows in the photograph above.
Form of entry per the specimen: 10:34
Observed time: 2:32
